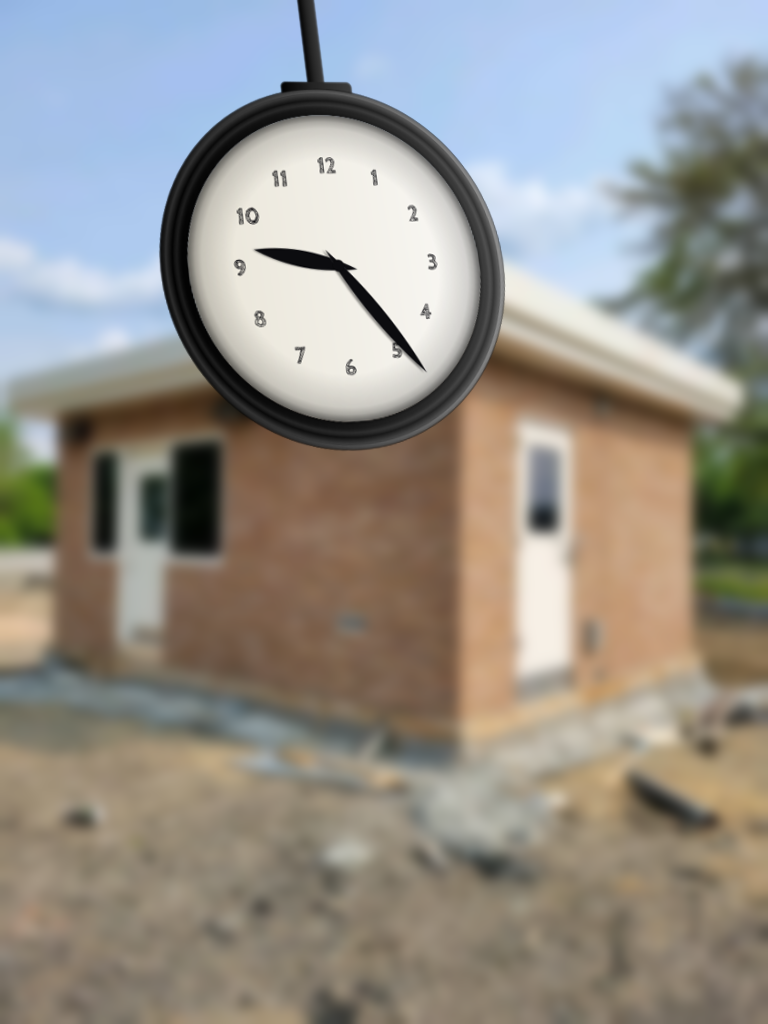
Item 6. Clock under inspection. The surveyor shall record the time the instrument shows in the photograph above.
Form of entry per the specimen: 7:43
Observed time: 9:24
